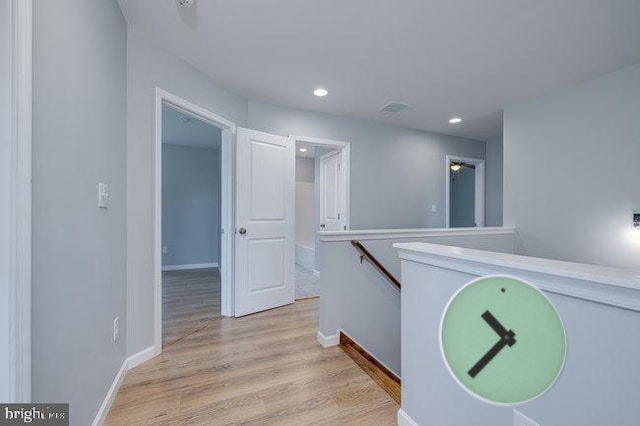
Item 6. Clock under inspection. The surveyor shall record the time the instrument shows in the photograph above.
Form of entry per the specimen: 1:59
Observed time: 10:38
